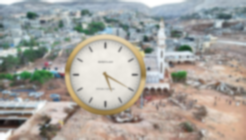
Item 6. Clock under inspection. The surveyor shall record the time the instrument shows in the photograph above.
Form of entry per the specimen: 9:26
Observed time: 5:20
